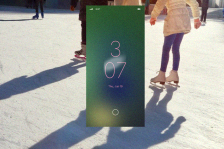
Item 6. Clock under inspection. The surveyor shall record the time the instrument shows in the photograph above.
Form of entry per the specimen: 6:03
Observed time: 3:07
